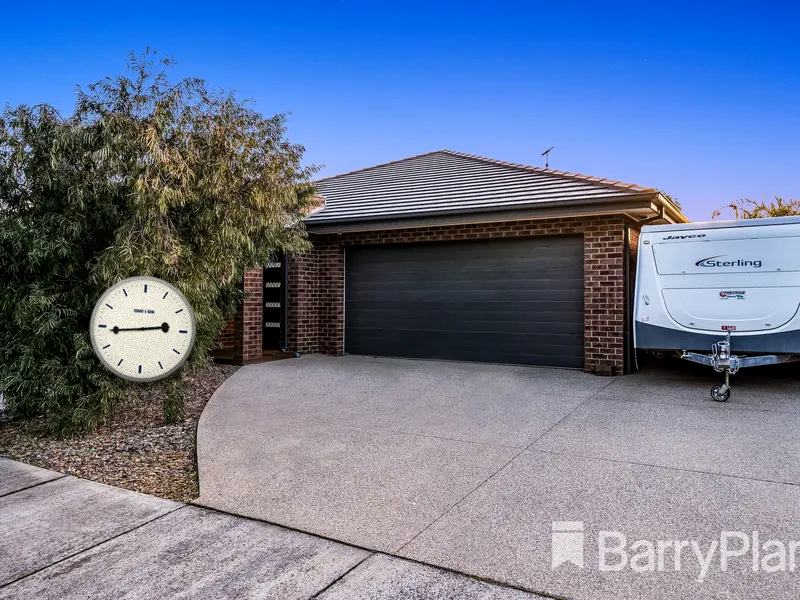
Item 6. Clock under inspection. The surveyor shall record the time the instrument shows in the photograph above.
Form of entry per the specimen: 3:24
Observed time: 2:44
